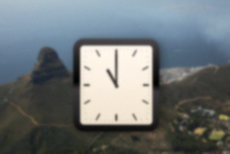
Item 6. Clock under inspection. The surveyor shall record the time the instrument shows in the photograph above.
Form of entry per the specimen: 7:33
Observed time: 11:00
